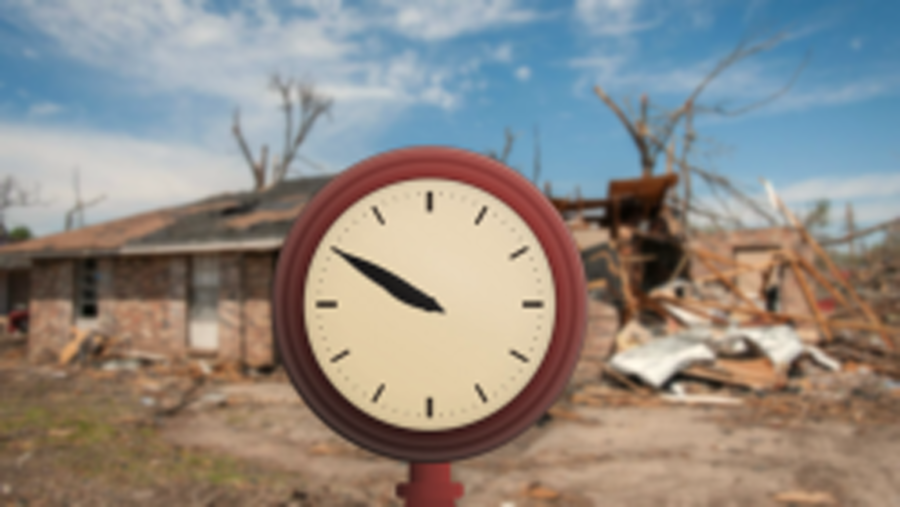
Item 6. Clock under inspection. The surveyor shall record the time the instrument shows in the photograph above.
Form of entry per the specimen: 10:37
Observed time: 9:50
